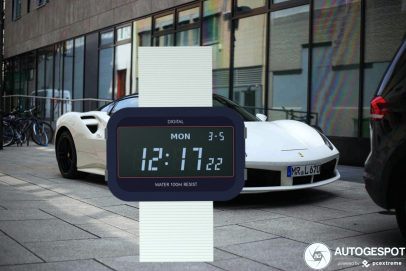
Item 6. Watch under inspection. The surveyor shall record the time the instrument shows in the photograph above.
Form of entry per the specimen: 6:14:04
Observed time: 12:17:22
